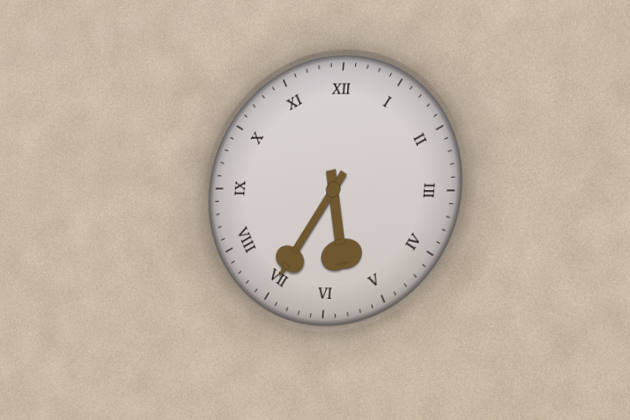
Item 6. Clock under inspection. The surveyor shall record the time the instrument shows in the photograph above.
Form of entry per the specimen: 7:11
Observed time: 5:35
